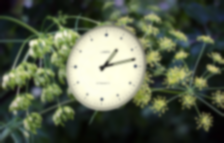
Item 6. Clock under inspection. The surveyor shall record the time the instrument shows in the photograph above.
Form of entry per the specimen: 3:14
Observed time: 1:13
